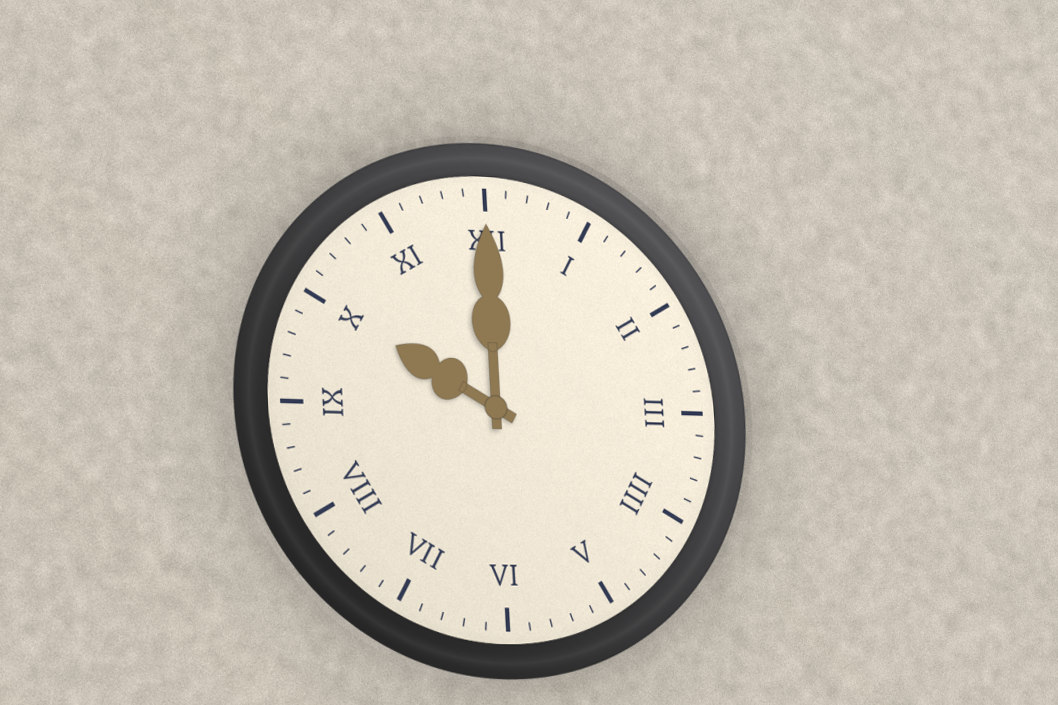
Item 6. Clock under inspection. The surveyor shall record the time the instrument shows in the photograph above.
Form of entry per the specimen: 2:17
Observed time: 10:00
